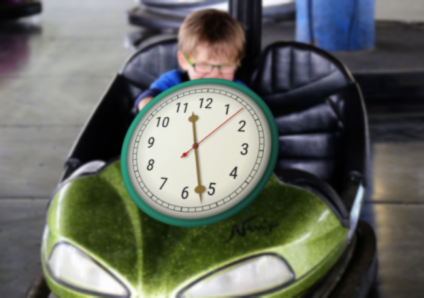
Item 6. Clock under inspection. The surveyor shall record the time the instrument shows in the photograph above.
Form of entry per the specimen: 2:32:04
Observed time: 11:27:07
